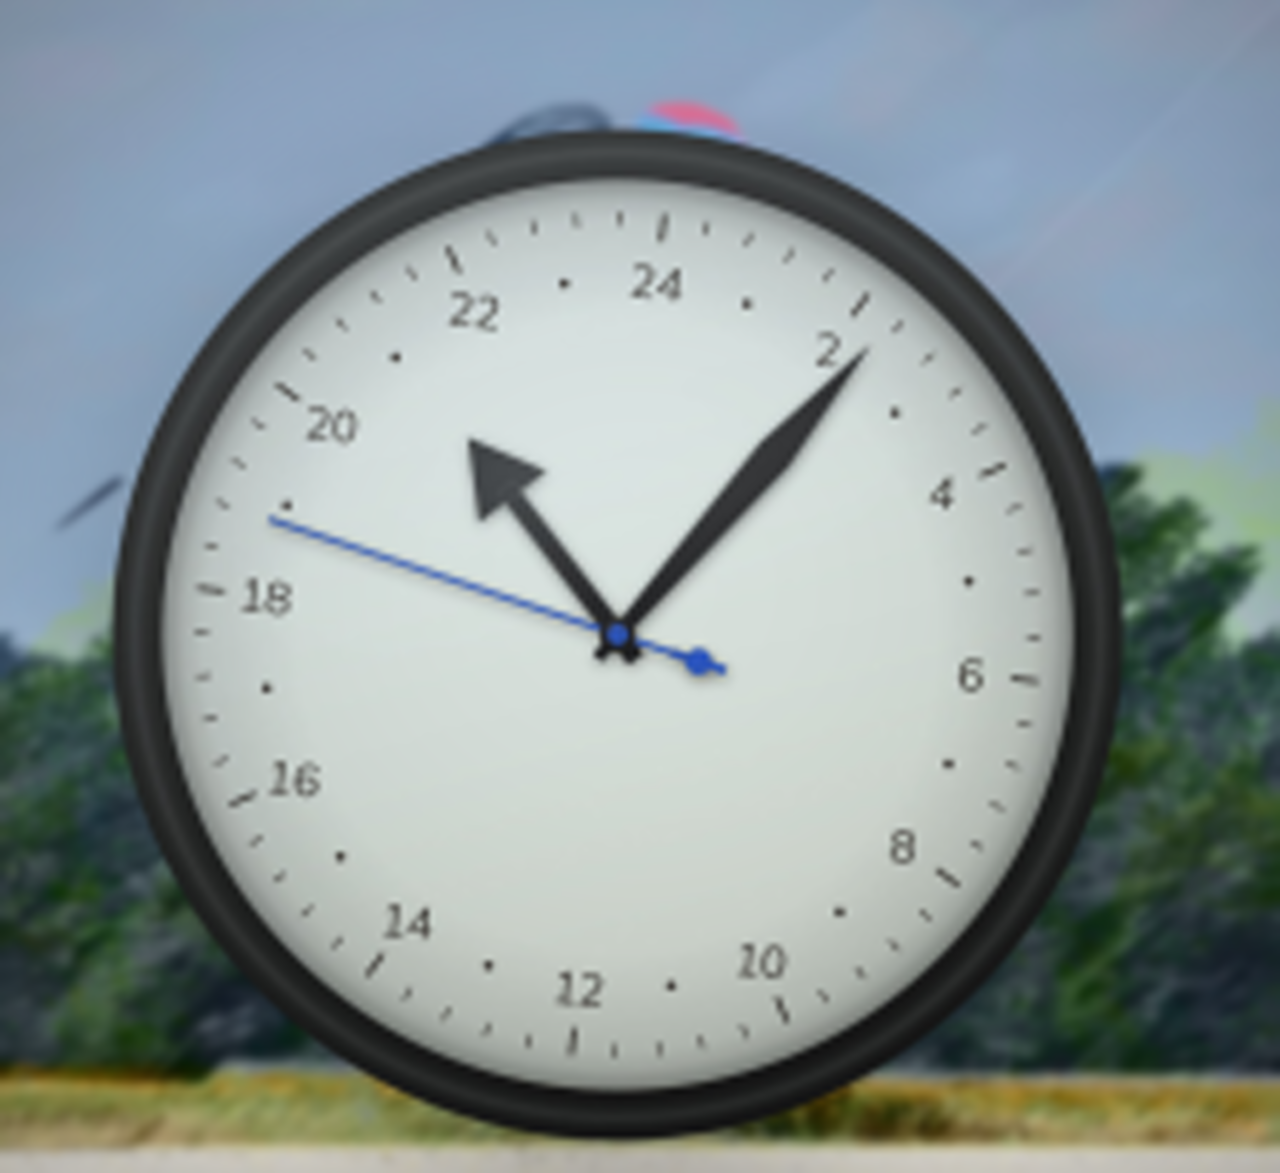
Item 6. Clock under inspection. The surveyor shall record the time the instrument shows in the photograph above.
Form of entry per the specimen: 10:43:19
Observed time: 21:05:47
